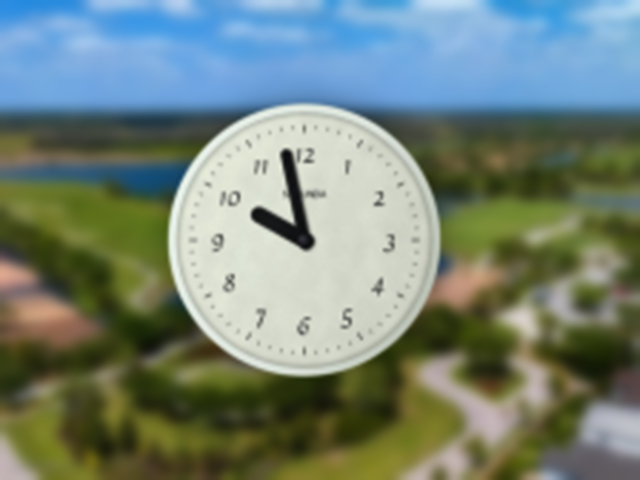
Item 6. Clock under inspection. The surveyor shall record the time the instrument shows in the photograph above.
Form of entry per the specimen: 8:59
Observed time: 9:58
